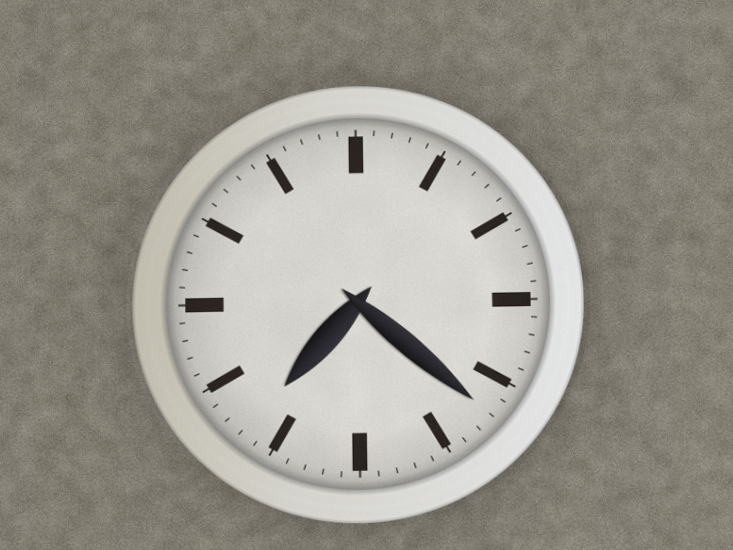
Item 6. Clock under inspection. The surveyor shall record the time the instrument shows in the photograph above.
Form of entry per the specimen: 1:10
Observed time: 7:22
